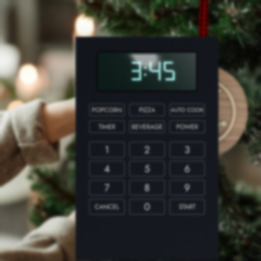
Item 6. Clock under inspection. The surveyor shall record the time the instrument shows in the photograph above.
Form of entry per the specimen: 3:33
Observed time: 3:45
